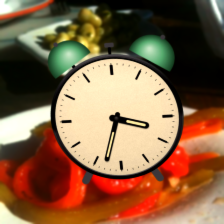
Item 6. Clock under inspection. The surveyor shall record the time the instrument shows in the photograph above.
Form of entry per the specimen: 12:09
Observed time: 3:33
